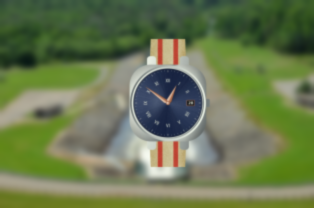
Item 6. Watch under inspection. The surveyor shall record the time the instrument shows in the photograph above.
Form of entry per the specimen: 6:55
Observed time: 12:51
